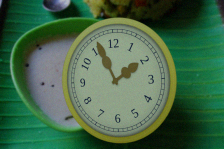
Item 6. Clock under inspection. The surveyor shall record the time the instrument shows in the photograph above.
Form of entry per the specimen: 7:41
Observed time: 1:56
